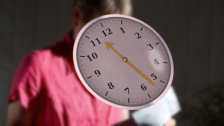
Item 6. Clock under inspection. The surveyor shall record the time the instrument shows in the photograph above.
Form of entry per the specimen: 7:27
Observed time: 11:27
